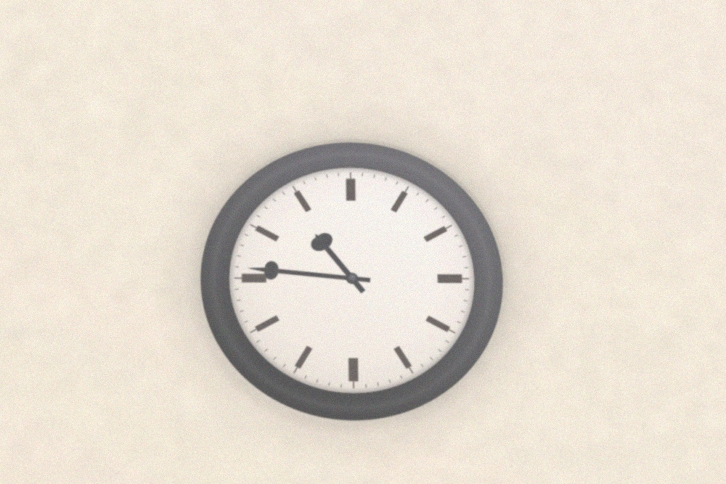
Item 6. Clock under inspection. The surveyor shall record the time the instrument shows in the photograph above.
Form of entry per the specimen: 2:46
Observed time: 10:46
